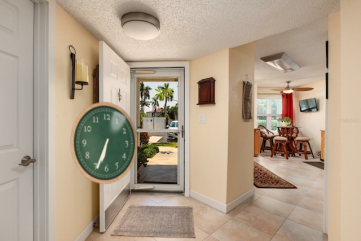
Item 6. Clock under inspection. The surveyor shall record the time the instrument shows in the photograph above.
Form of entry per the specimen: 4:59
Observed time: 6:34
